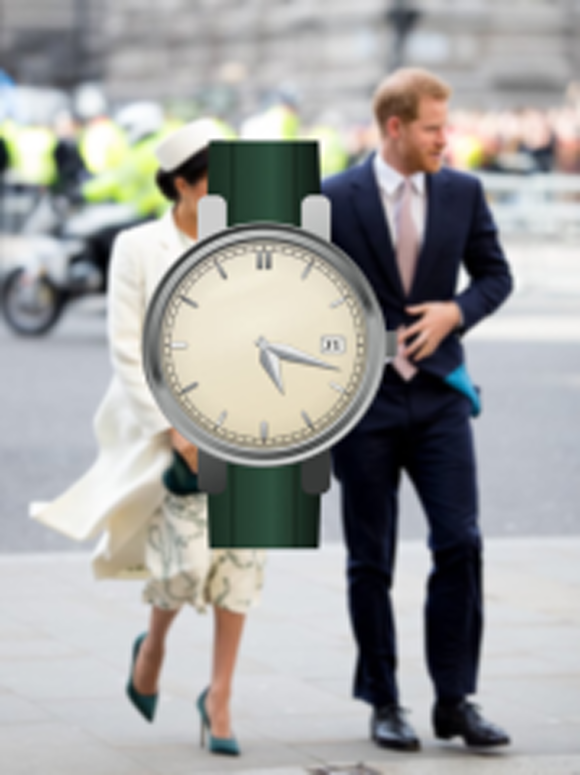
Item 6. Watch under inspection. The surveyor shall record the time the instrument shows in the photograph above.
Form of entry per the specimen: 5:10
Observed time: 5:18
